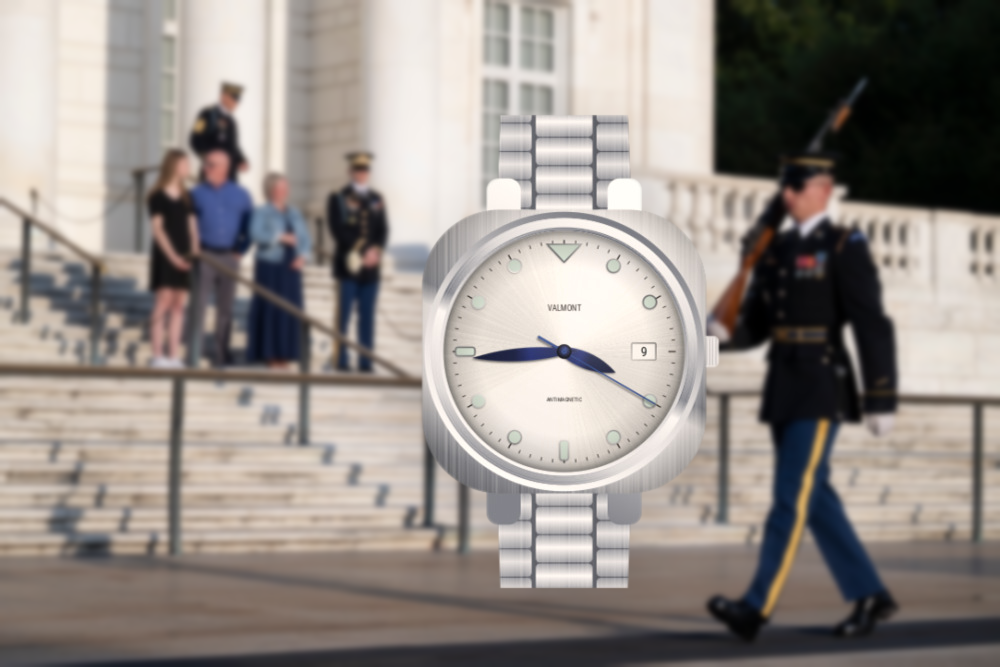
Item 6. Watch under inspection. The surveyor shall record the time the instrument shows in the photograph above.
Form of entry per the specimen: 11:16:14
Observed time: 3:44:20
